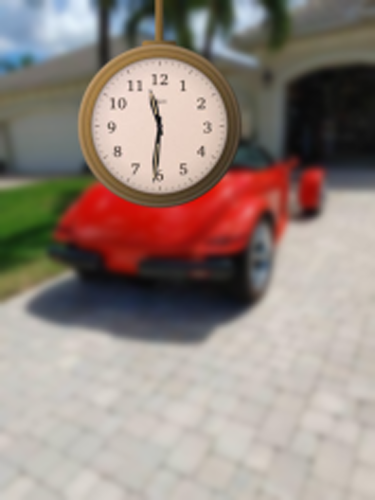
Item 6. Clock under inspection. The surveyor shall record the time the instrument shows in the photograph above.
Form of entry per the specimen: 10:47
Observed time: 11:31
